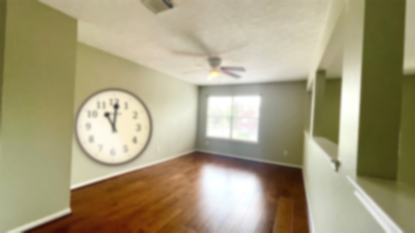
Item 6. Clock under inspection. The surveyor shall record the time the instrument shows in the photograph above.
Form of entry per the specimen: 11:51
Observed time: 11:01
